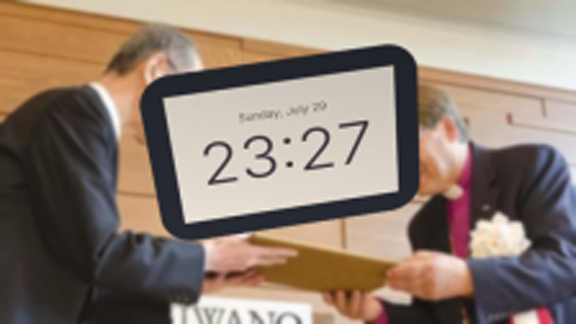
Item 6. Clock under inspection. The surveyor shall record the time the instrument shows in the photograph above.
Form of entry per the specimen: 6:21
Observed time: 23:27
